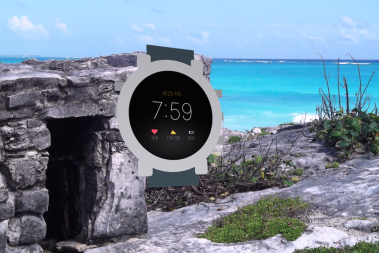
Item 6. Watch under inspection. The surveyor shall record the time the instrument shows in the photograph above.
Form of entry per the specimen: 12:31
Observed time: 7:59
